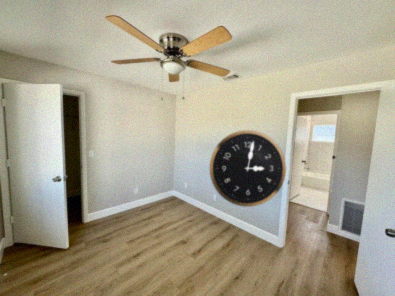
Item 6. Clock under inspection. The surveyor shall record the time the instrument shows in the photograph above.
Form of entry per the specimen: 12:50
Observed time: 3:02
